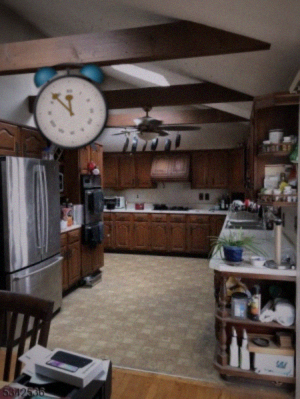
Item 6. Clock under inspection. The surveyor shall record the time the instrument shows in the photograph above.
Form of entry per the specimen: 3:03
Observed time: 11:53
